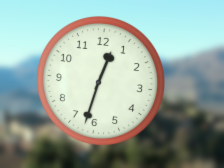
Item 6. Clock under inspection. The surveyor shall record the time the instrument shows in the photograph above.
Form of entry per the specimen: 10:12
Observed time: 12:32
